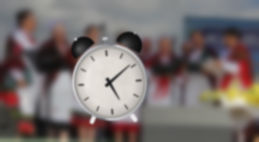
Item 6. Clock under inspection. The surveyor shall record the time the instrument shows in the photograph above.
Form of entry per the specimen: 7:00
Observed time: 5:09
